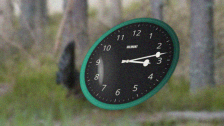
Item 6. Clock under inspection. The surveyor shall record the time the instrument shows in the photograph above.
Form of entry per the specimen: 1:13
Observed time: 3:13
